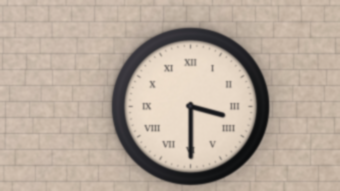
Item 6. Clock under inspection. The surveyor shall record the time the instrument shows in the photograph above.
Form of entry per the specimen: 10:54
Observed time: 3:30
